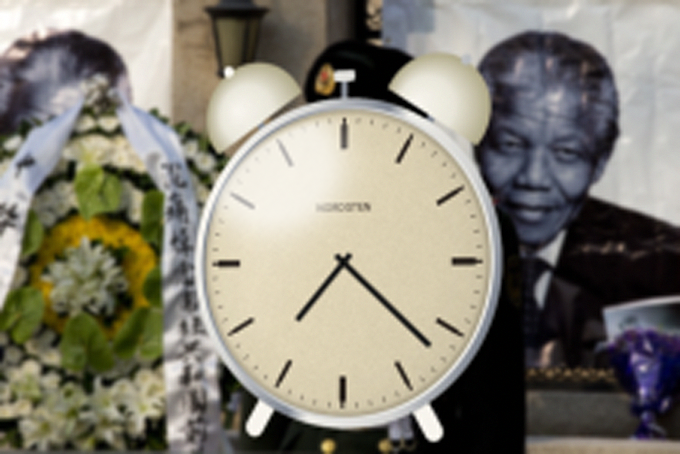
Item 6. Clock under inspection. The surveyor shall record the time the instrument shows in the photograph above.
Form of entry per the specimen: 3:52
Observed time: 7:22
